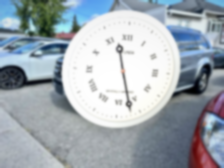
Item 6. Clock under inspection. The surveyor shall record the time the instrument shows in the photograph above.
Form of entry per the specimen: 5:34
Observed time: 11:27
